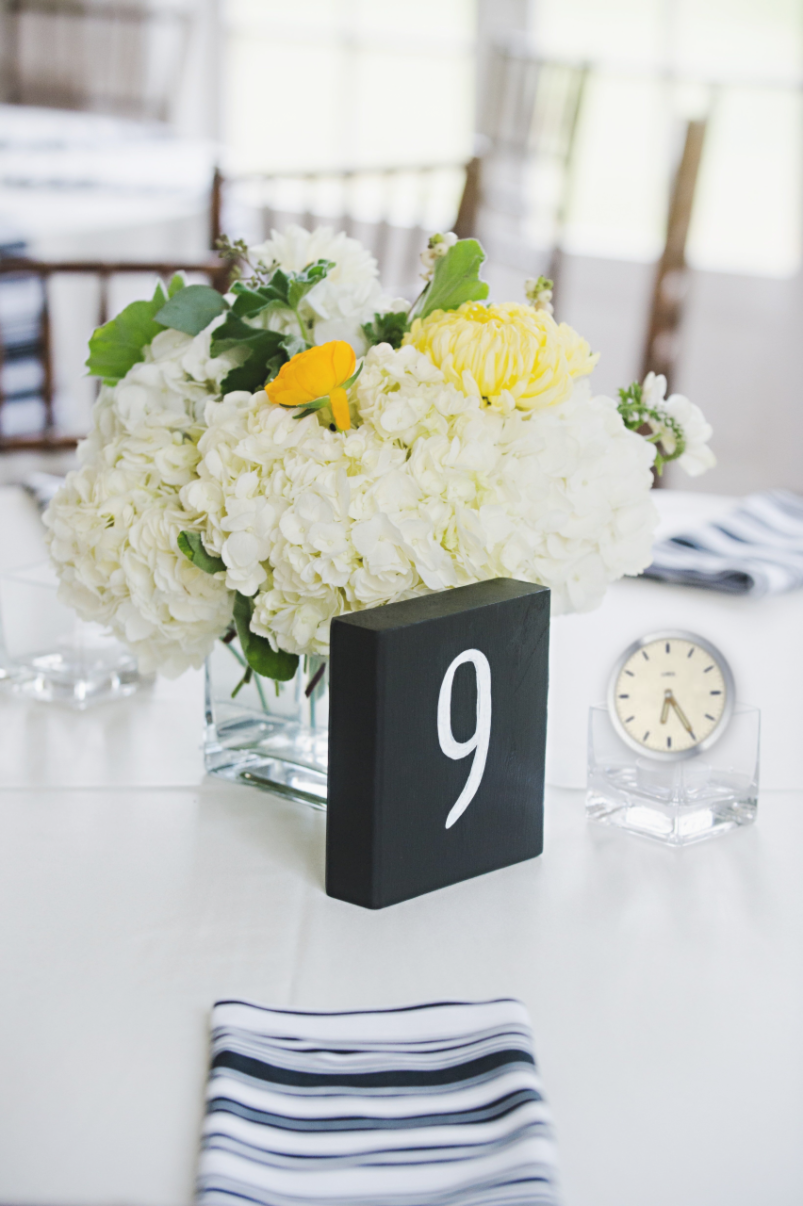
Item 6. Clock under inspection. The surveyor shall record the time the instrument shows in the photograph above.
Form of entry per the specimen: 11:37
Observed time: 6:25
